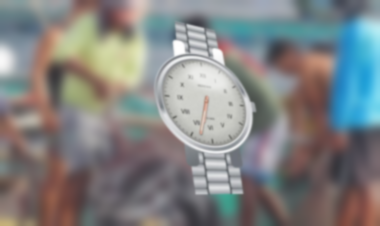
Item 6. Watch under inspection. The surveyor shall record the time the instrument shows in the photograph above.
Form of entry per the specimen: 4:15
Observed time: 6:33
